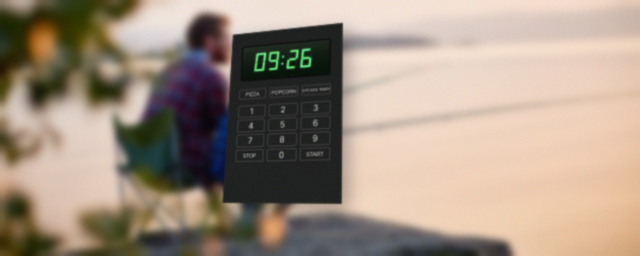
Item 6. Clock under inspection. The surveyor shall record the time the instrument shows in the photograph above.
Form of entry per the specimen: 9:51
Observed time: 9:26
